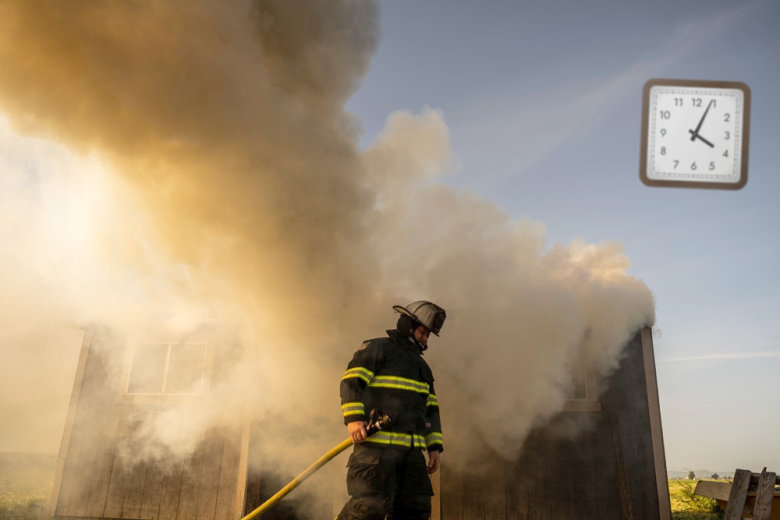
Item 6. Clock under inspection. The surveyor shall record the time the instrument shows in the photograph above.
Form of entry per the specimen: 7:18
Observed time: 4:04
